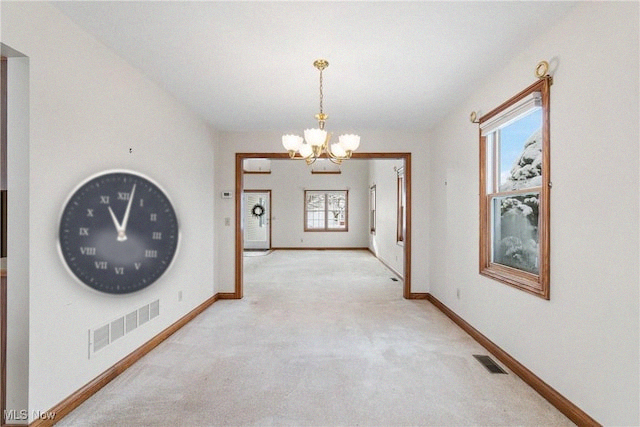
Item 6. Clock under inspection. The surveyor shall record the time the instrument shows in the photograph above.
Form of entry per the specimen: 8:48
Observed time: 11:02
